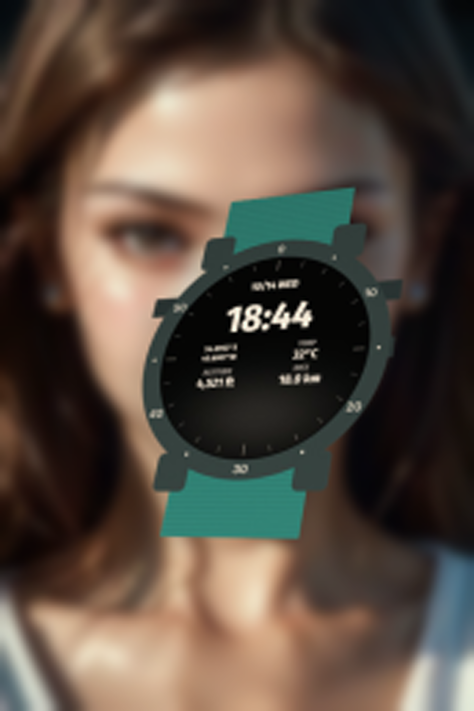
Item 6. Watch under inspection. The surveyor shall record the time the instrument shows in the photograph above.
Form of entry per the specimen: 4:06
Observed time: 18:44
